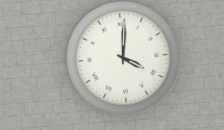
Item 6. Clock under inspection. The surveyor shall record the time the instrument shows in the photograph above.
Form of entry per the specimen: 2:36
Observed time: 4:01
